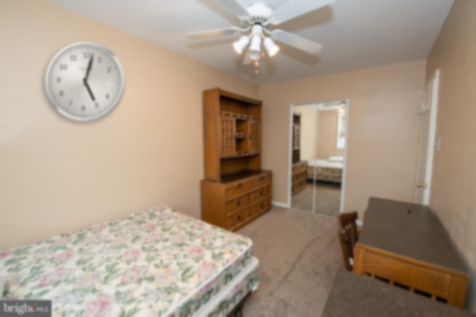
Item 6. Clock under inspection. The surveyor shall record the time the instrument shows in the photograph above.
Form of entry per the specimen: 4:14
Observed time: 5:02
